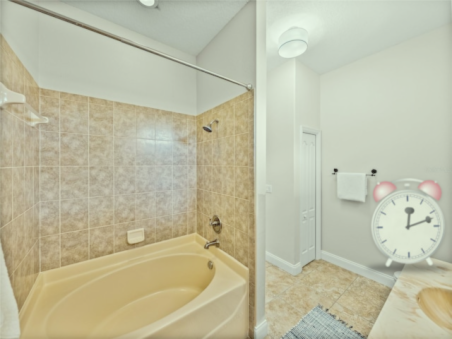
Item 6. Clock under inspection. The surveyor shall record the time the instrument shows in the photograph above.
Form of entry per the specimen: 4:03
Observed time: 12:12
